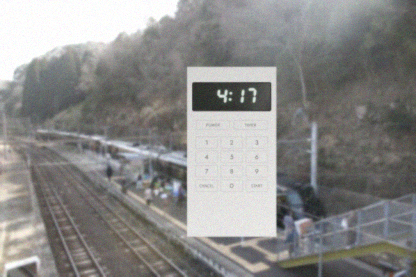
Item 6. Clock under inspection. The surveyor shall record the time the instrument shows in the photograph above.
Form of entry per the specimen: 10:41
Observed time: 4:17
